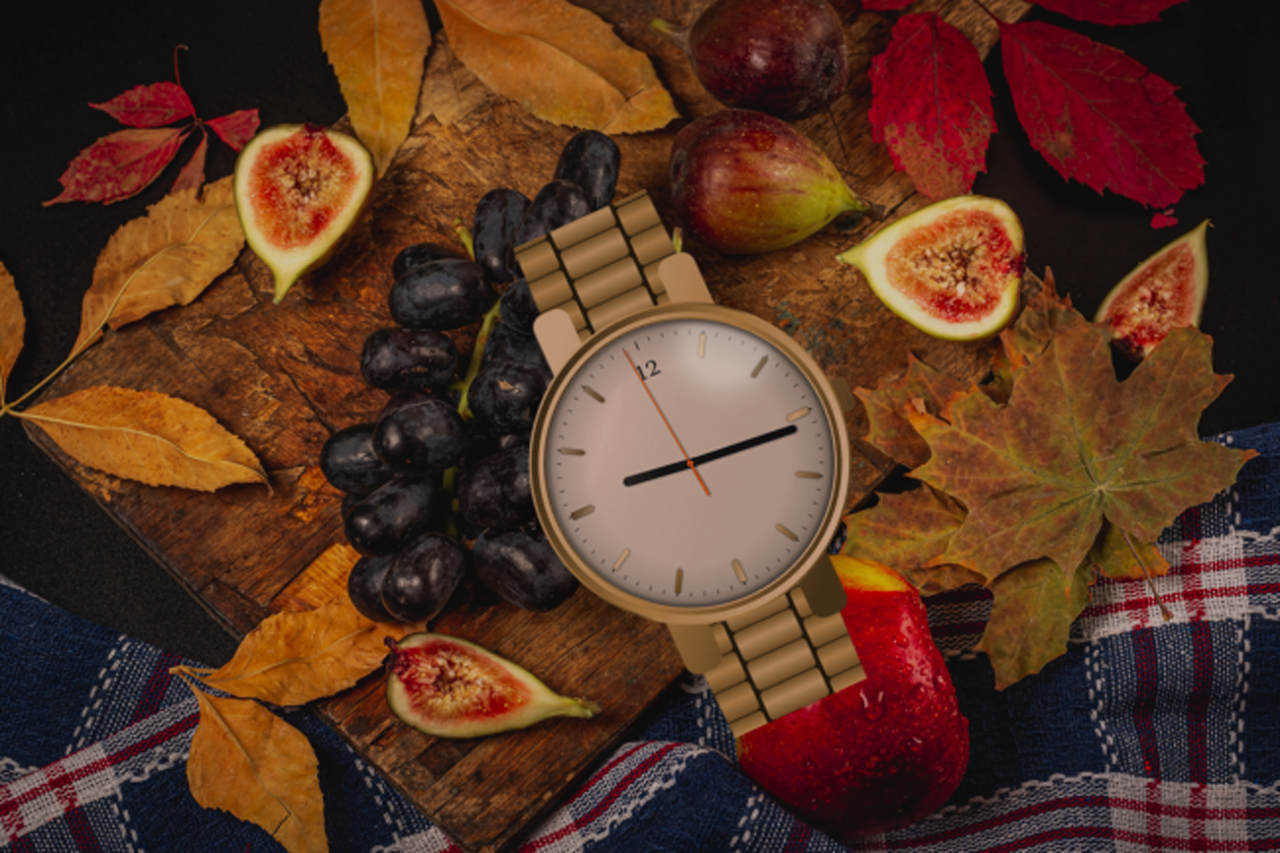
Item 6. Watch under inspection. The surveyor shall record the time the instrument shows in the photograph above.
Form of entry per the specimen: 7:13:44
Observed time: 9:15:59
